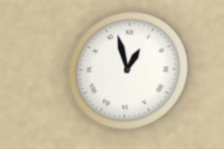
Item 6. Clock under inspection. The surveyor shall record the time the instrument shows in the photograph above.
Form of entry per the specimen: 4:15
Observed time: 12:57
